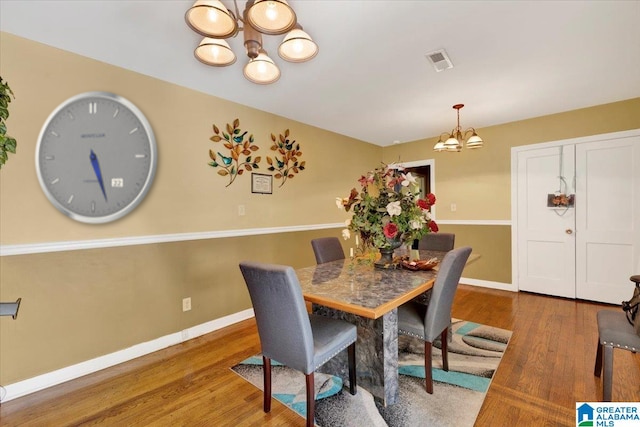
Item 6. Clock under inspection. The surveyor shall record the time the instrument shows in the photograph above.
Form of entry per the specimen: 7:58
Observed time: 5:27
